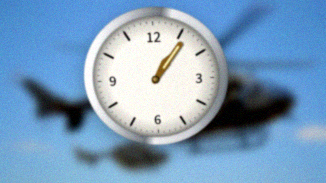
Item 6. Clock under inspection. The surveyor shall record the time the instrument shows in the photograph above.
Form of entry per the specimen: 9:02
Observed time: 1:06
